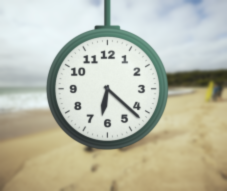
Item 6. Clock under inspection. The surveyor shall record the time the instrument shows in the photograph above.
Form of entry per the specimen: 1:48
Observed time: 6:22
